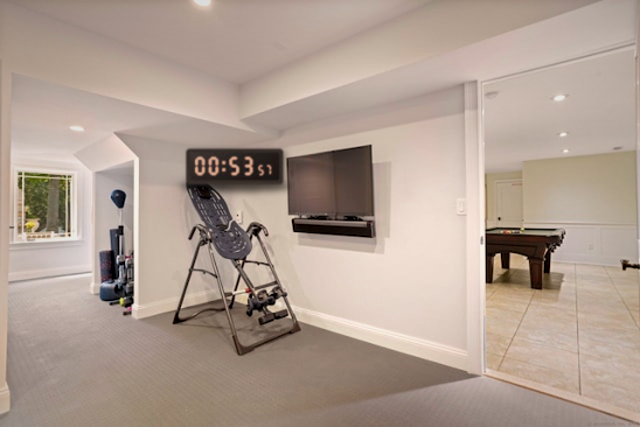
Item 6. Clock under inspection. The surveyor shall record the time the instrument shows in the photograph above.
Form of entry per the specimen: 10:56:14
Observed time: 0:53:57
